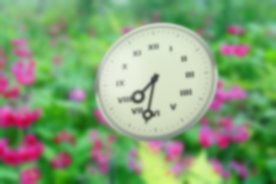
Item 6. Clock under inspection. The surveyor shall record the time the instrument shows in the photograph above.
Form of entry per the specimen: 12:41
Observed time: 7:32
